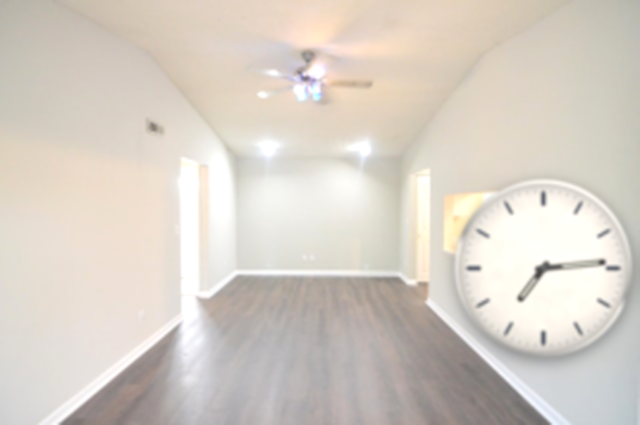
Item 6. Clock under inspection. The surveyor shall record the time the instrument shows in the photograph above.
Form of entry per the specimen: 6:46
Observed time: 7:14
